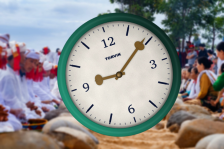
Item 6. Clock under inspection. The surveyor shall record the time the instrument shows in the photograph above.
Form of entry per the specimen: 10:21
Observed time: 9:09
